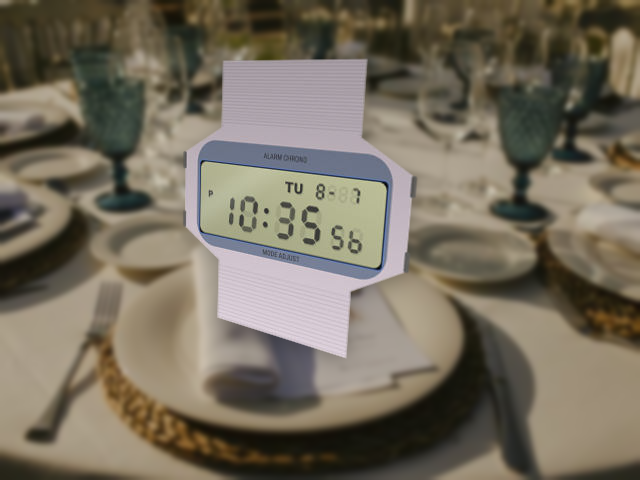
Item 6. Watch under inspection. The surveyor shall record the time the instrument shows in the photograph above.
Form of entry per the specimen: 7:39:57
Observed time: 10:35:56
